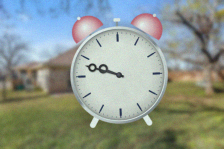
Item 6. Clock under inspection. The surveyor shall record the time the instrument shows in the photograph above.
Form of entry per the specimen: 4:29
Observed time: 9:48
